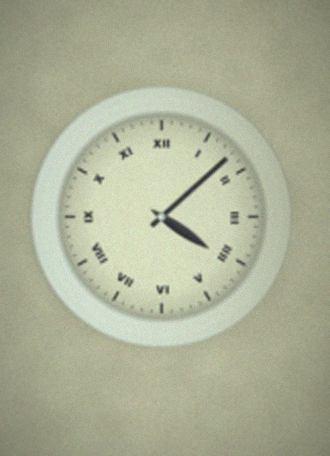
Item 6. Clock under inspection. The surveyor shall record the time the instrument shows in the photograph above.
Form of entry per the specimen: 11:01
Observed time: 4:08
